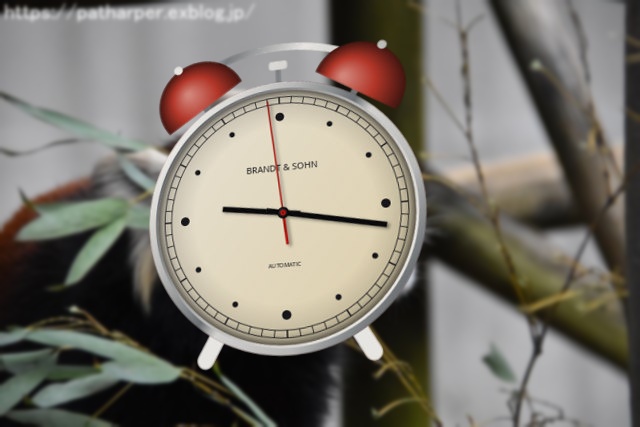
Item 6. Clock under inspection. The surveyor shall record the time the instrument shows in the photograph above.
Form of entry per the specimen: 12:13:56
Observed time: 9:16:59
